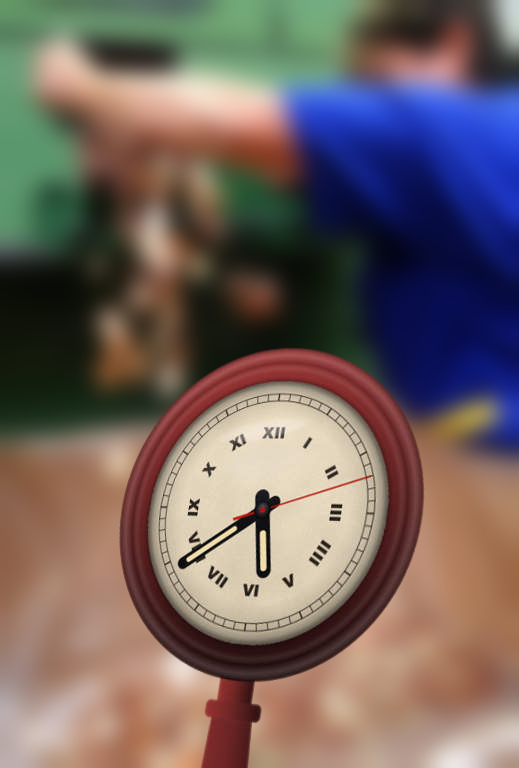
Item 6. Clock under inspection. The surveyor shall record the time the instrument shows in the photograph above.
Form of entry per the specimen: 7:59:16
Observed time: 5:39:12
